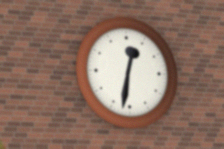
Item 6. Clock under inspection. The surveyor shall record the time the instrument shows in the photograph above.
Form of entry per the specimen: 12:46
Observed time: 12:32
